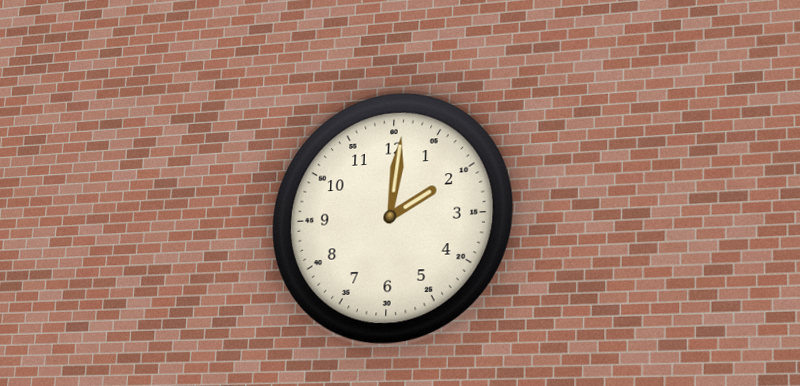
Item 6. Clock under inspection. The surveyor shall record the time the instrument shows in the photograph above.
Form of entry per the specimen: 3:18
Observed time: 2:01
